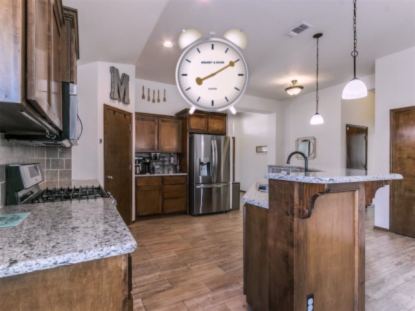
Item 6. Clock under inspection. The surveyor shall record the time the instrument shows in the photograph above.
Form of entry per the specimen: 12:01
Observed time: 8:10
